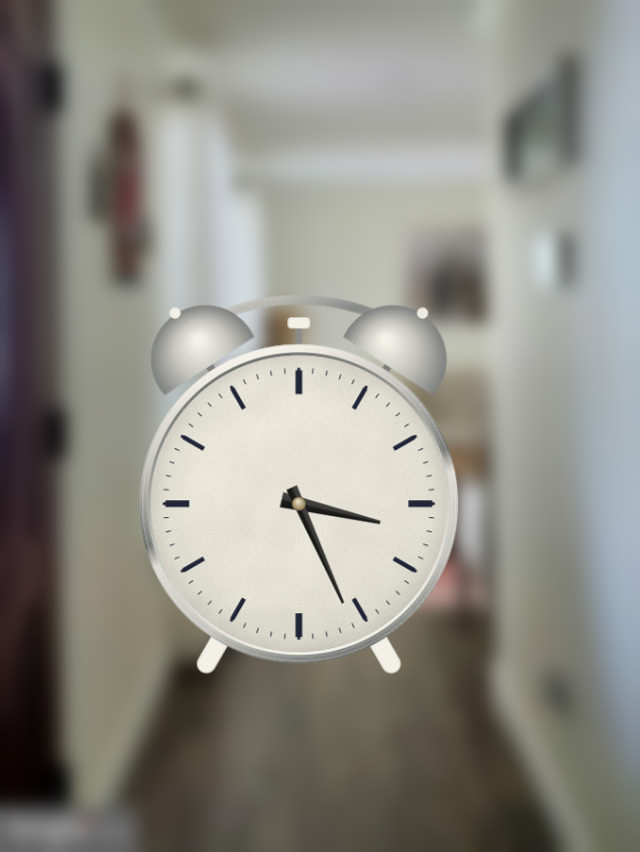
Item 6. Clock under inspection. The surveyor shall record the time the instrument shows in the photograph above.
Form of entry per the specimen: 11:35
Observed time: 3:26
